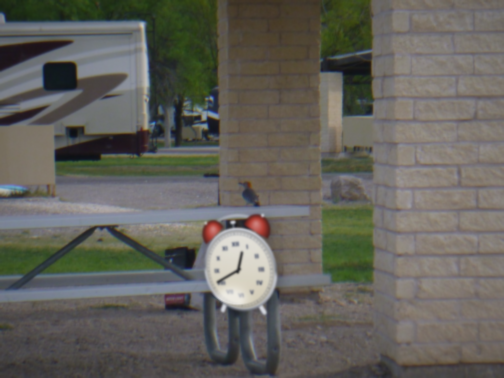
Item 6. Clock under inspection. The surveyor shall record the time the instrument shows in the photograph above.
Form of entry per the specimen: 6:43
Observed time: 12:41
